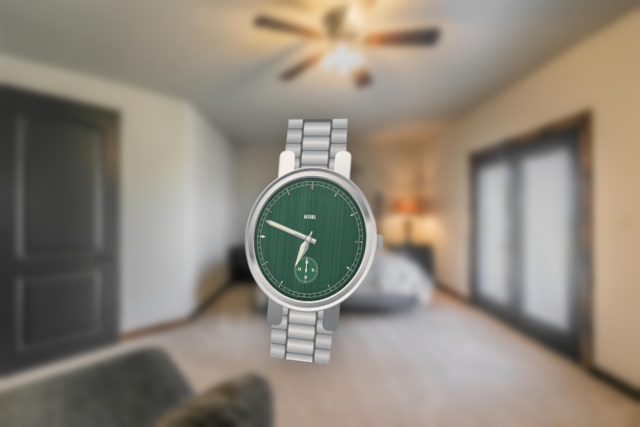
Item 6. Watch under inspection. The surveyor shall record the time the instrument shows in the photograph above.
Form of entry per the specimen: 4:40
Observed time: 6:48
